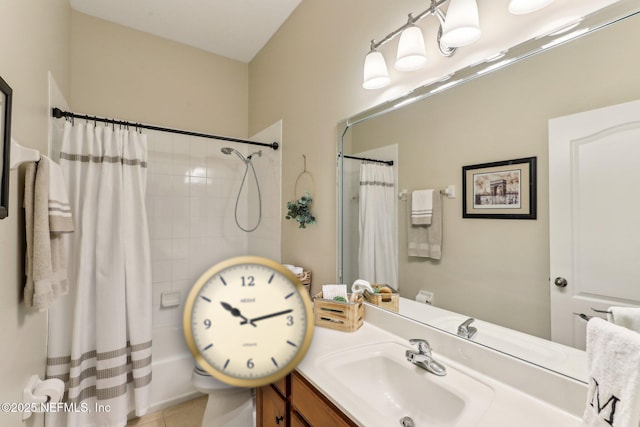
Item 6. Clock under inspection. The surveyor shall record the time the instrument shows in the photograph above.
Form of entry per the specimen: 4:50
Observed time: 10:13
